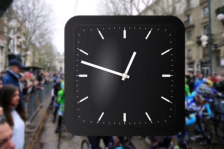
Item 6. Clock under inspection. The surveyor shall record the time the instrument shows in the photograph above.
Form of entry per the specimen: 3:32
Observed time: 12:48
